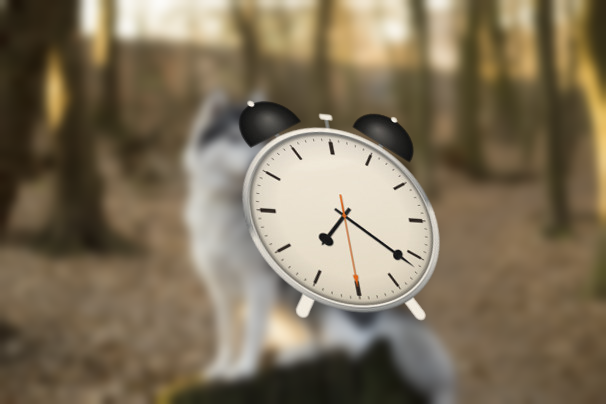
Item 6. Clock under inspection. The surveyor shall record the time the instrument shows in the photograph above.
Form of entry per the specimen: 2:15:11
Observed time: 7:21:30
